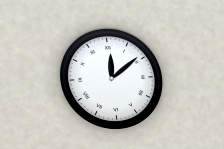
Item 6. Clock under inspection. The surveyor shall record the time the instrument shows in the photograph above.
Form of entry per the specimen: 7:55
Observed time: 12:09
